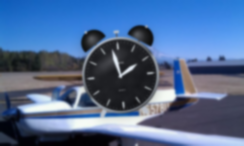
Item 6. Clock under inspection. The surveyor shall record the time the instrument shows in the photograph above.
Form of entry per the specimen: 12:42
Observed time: 1:58
